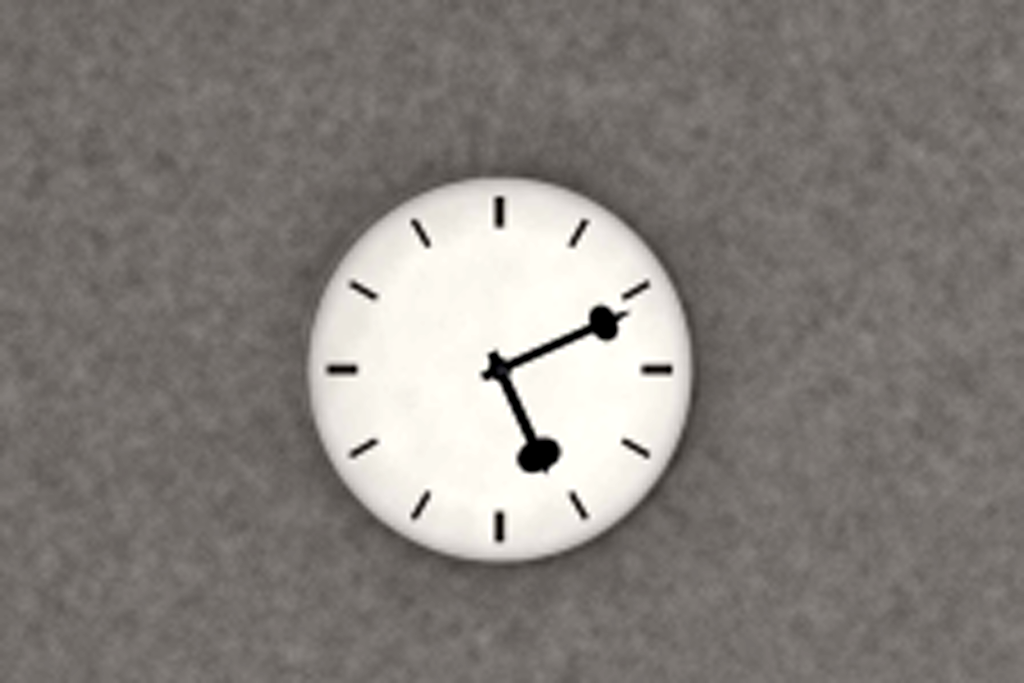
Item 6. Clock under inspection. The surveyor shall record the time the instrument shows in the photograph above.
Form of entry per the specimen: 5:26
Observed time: 5:11
